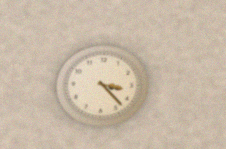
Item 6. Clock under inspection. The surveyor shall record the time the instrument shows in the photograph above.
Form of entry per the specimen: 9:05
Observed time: 3:23
